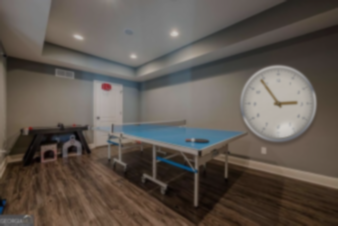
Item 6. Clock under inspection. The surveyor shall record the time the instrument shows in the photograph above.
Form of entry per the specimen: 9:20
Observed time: 2:54
